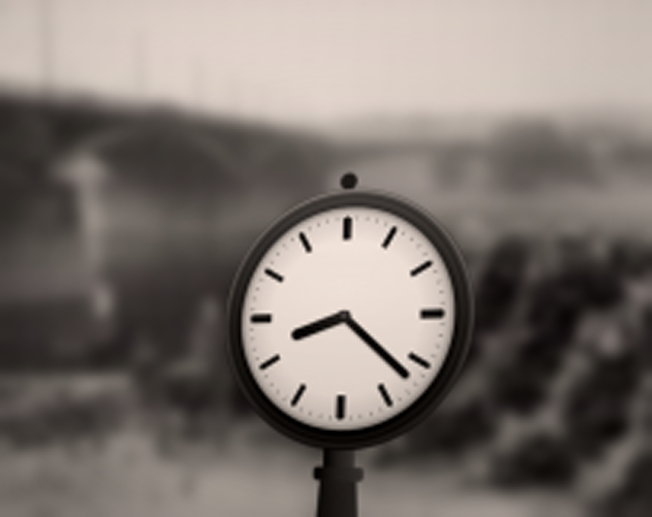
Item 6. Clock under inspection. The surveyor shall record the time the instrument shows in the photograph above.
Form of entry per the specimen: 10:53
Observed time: 8:22
